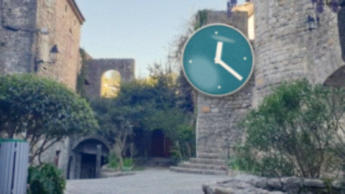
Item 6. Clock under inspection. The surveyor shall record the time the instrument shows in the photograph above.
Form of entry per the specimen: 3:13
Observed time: 12:22
